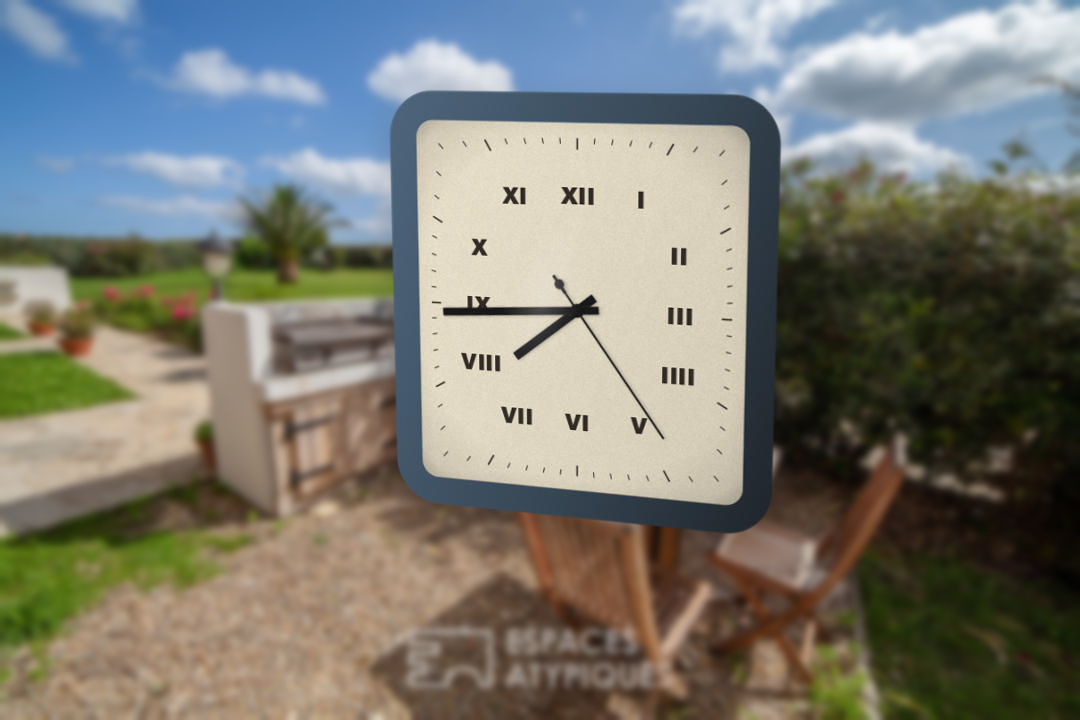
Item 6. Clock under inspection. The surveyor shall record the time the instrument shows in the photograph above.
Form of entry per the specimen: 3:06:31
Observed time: 7:44:24
